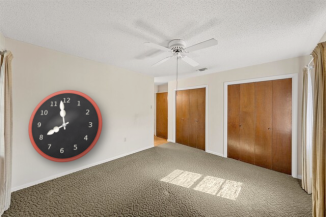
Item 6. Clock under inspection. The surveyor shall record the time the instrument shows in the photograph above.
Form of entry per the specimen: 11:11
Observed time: 7:58
